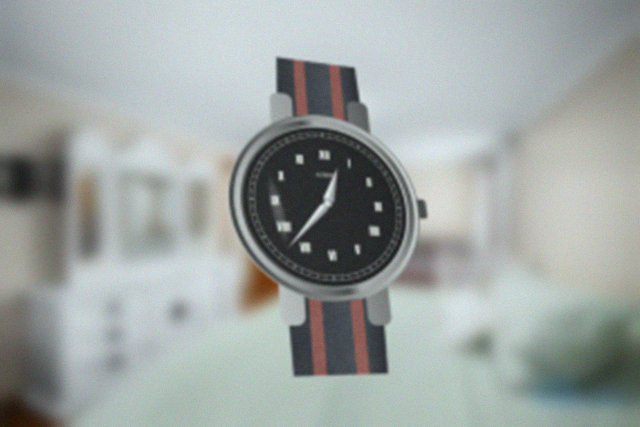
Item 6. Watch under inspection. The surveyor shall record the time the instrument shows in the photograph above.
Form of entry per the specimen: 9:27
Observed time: 12:37
